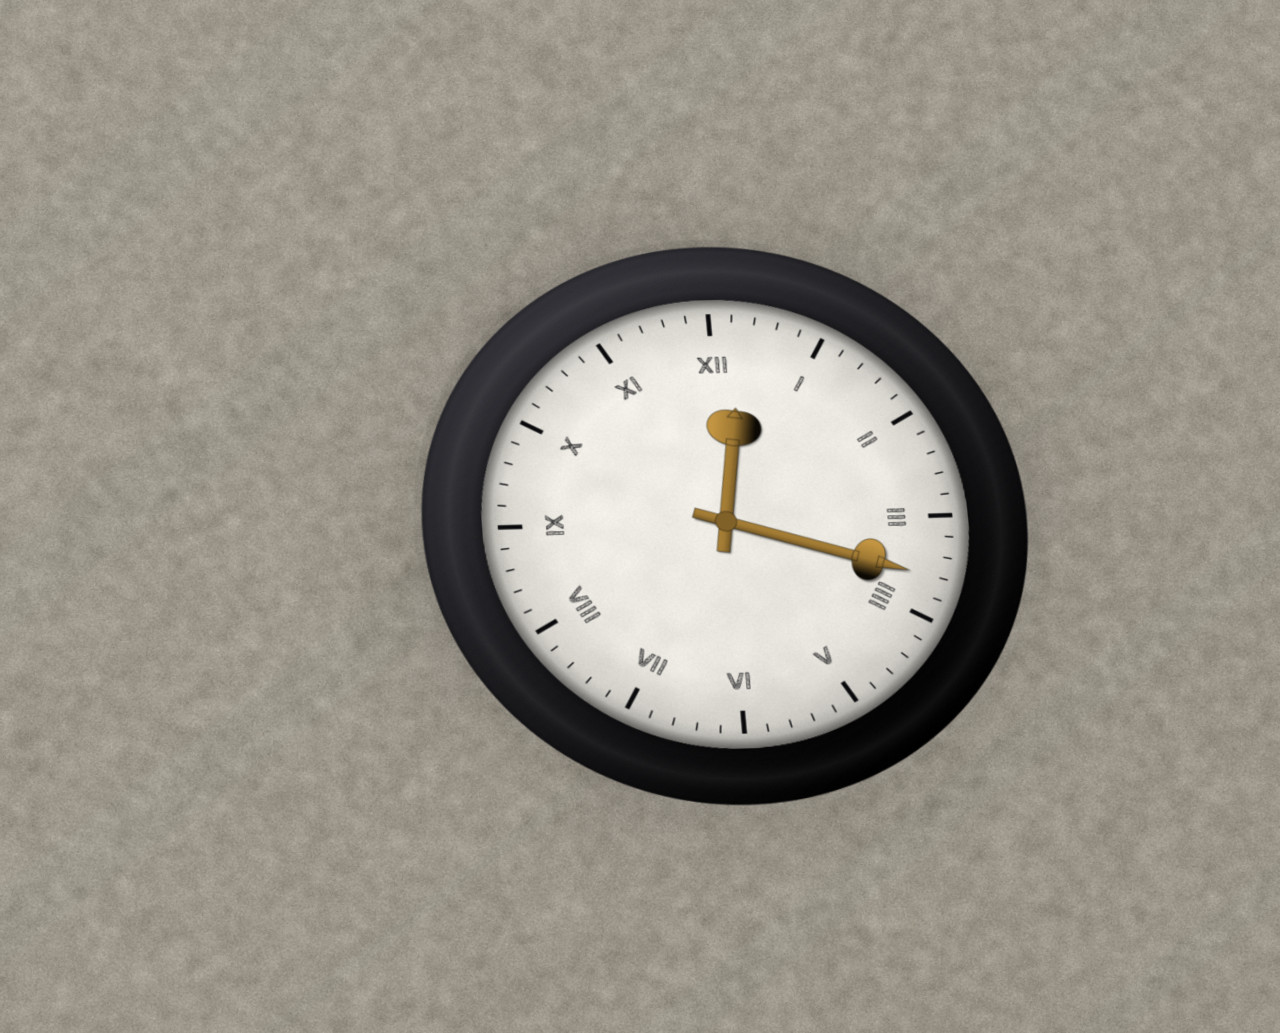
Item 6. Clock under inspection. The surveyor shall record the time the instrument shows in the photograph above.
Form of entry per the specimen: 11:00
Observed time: 12:18
